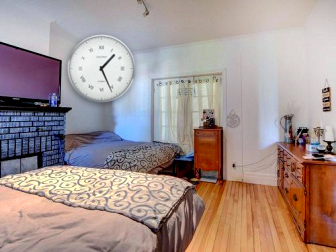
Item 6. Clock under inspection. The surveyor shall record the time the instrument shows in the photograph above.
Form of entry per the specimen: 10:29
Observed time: 1:26
